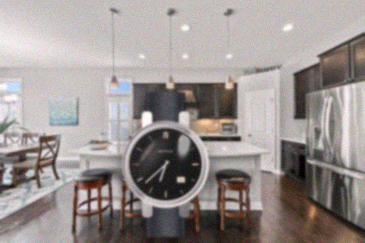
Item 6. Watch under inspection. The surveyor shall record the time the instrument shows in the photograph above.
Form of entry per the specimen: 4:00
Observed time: 6:38
